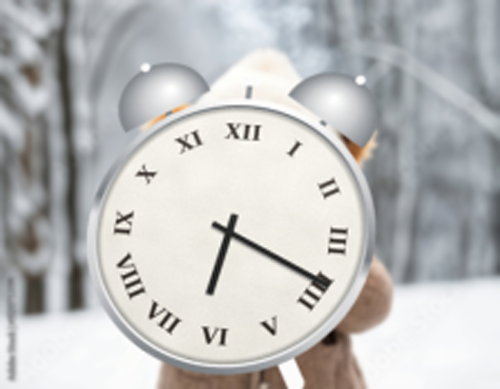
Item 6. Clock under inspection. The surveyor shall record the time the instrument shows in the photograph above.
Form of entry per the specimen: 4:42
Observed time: 6:19
